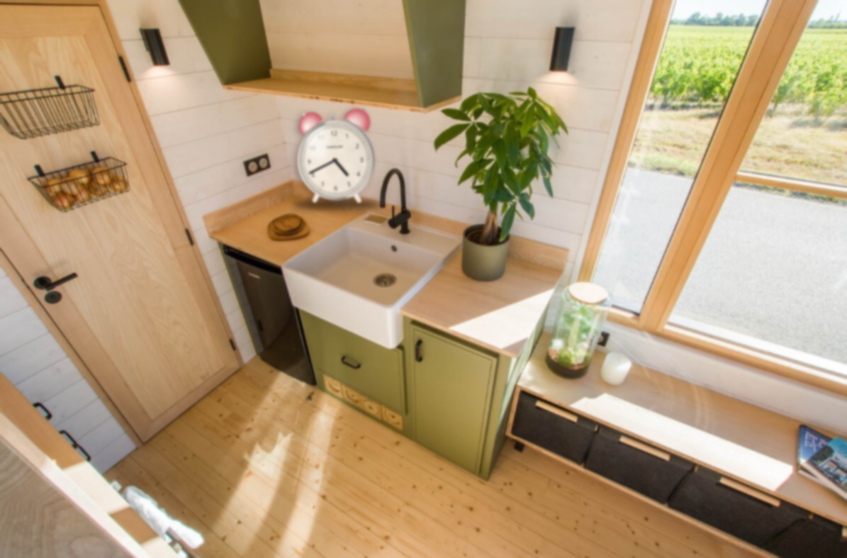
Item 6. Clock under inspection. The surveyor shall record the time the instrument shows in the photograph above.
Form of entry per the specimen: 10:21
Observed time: 4:41
